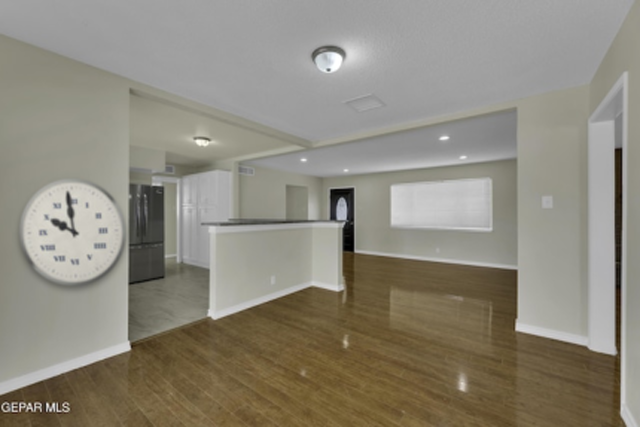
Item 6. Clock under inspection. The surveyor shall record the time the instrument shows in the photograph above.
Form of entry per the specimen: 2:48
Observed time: 9:59
